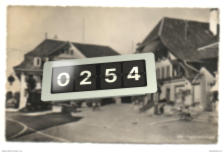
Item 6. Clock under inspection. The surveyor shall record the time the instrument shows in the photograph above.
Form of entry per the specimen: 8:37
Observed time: 2:54
